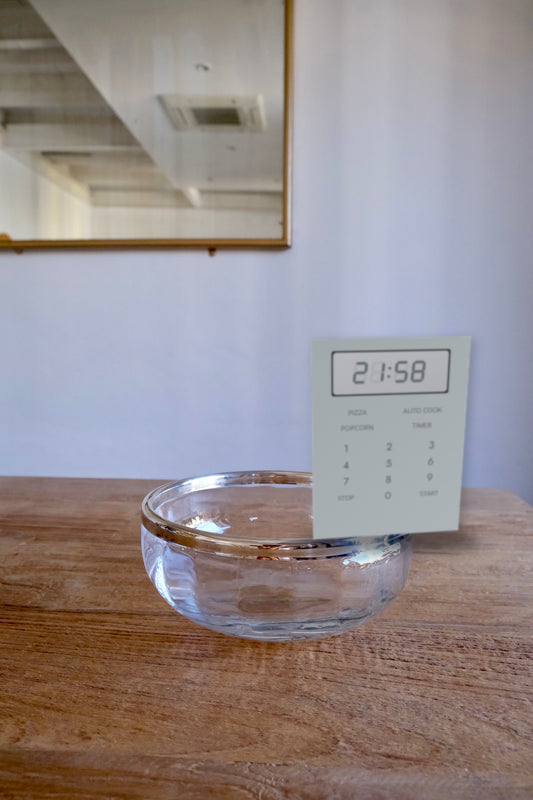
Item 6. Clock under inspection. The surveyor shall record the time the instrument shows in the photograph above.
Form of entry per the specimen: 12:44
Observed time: 21:58
